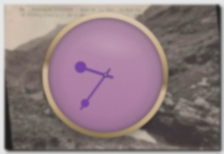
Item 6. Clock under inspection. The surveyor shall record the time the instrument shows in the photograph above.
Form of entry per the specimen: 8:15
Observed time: 9:36
